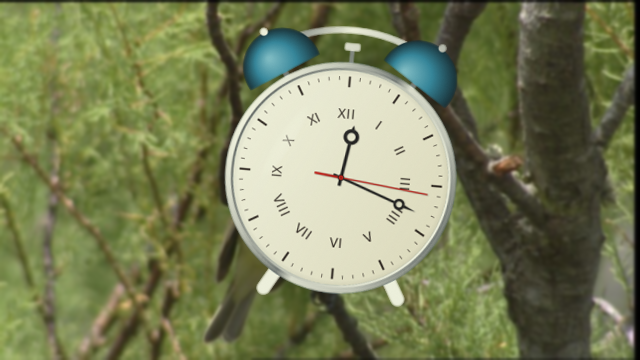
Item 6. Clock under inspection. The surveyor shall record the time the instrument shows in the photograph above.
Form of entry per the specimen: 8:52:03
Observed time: 12:18:16
